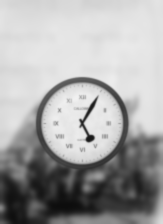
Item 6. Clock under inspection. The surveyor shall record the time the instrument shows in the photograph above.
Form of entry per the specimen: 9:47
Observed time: 5:05
